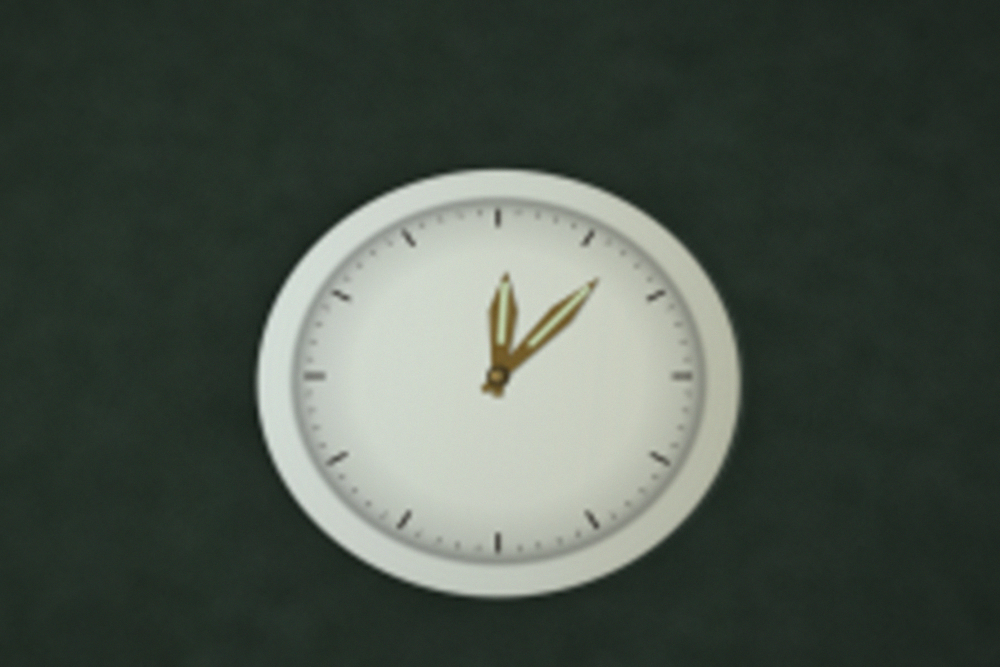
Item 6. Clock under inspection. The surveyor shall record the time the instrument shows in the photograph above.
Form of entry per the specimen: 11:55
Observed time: 12:07
